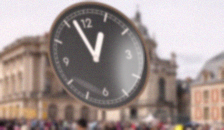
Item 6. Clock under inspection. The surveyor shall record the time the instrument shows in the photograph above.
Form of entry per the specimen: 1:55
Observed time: 12:57
